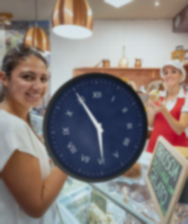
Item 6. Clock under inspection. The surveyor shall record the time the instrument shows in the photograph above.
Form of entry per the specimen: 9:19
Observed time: 5:55
